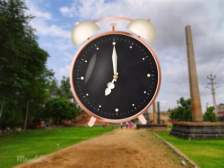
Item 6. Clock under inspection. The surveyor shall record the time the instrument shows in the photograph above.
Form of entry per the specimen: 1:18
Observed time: 7:00
